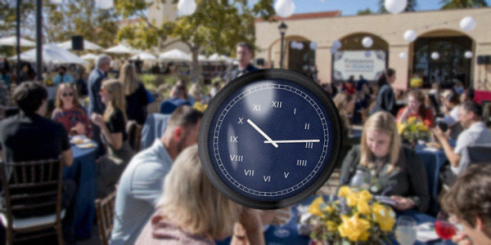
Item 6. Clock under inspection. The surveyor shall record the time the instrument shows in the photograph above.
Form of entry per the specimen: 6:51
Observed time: 10:14
